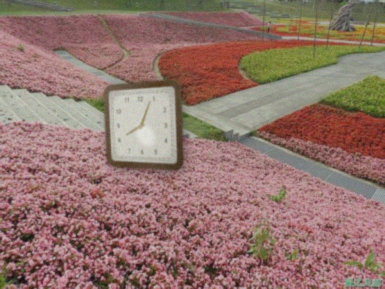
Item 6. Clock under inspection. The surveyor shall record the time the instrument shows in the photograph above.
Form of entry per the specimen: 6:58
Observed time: 8:04
